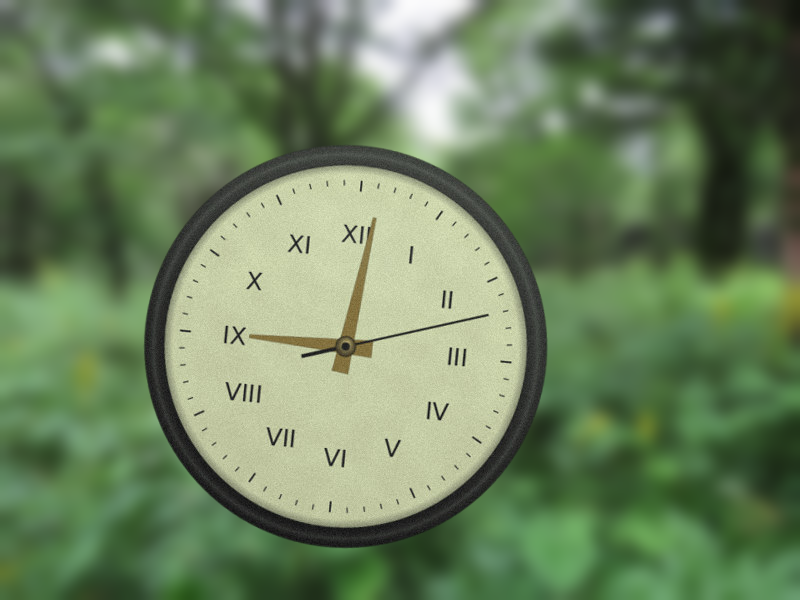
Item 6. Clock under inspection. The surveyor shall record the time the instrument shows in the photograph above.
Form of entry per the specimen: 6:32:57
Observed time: 9:01:12
